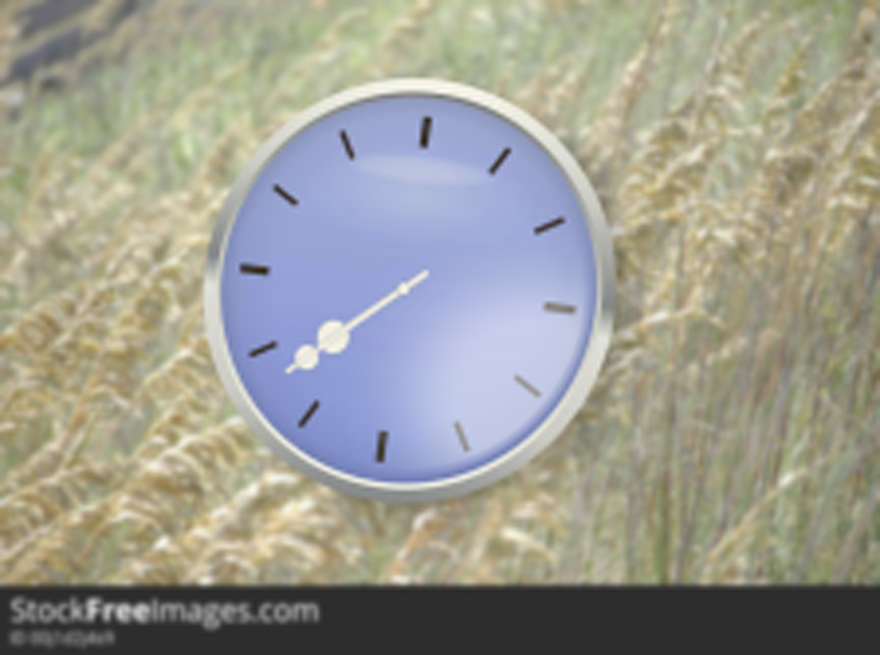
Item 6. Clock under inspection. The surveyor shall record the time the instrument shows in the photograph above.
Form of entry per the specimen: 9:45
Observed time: 7:38
